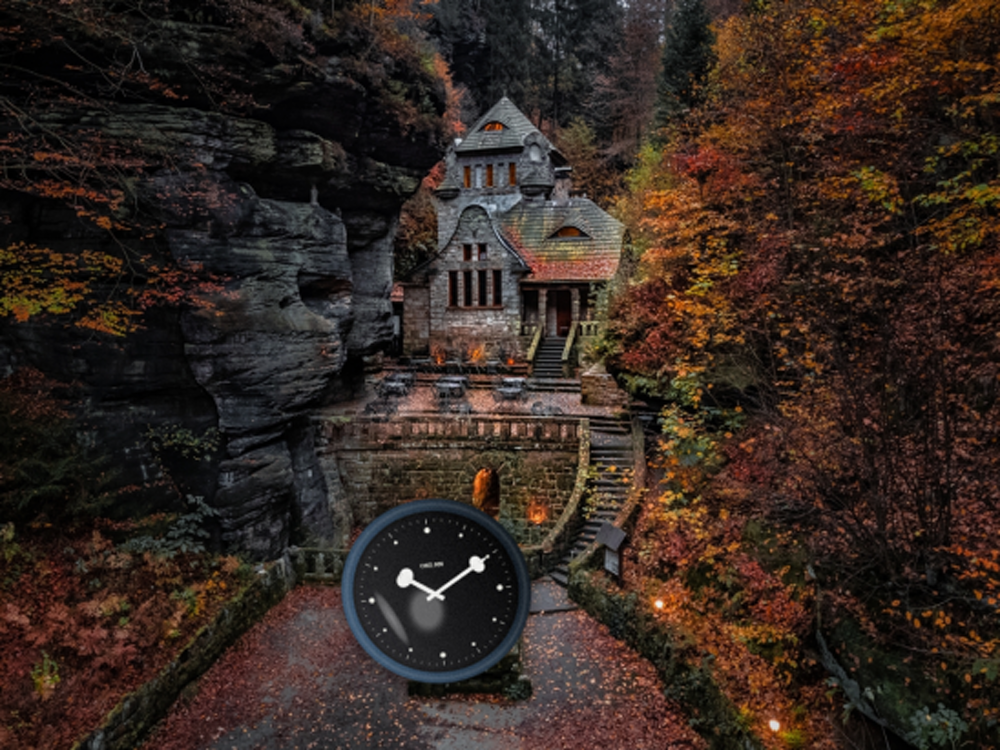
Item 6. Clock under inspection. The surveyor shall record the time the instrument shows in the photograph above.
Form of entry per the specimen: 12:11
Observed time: 10:10
